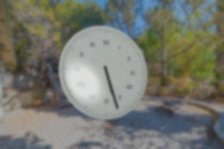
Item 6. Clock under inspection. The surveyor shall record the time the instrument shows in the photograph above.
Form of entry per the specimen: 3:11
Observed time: 5:27
